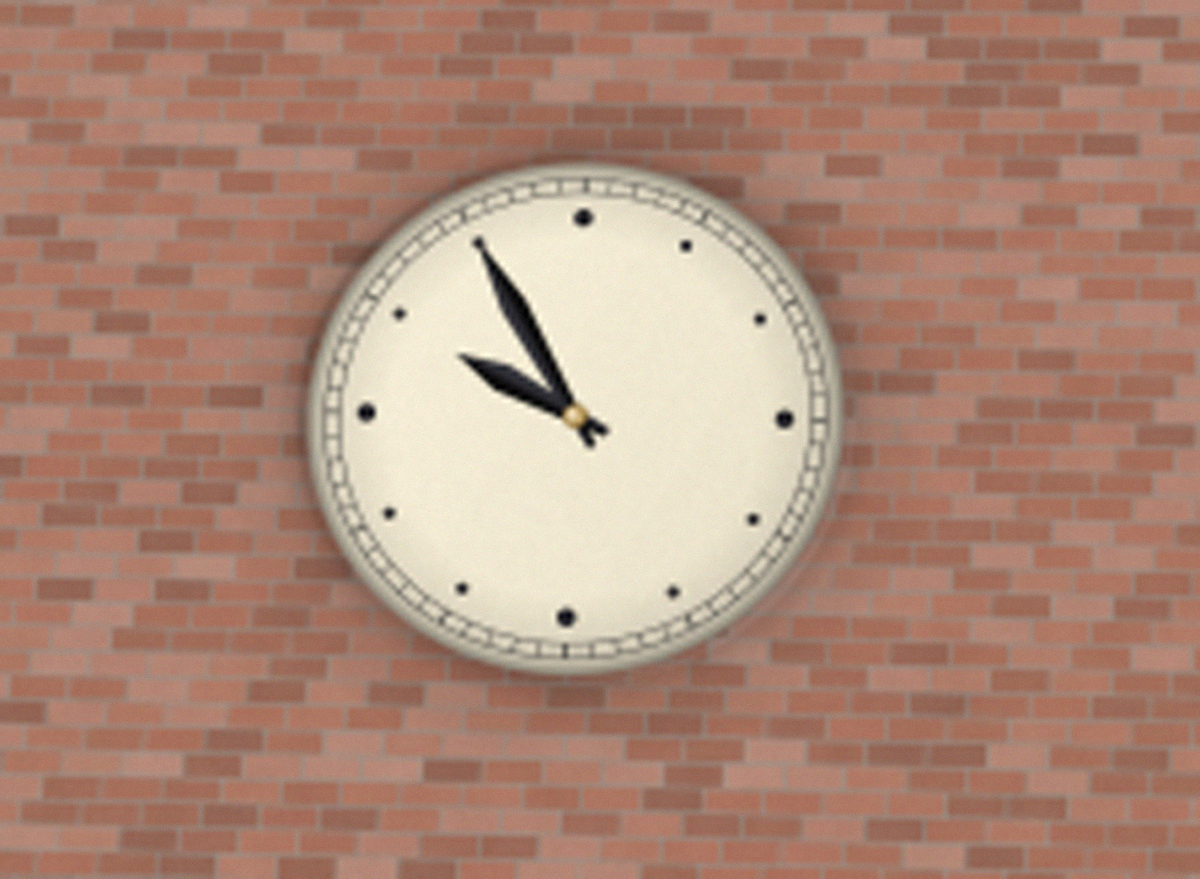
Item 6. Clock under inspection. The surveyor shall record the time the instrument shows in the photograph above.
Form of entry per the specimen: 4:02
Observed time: 9:55
